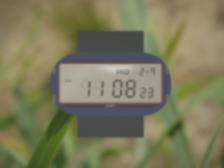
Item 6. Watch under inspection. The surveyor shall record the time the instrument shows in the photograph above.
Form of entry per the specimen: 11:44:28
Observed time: 11:08:23
